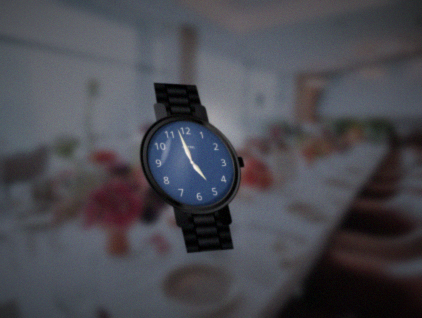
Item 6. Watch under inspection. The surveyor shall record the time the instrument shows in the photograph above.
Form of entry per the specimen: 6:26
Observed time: 4:58
